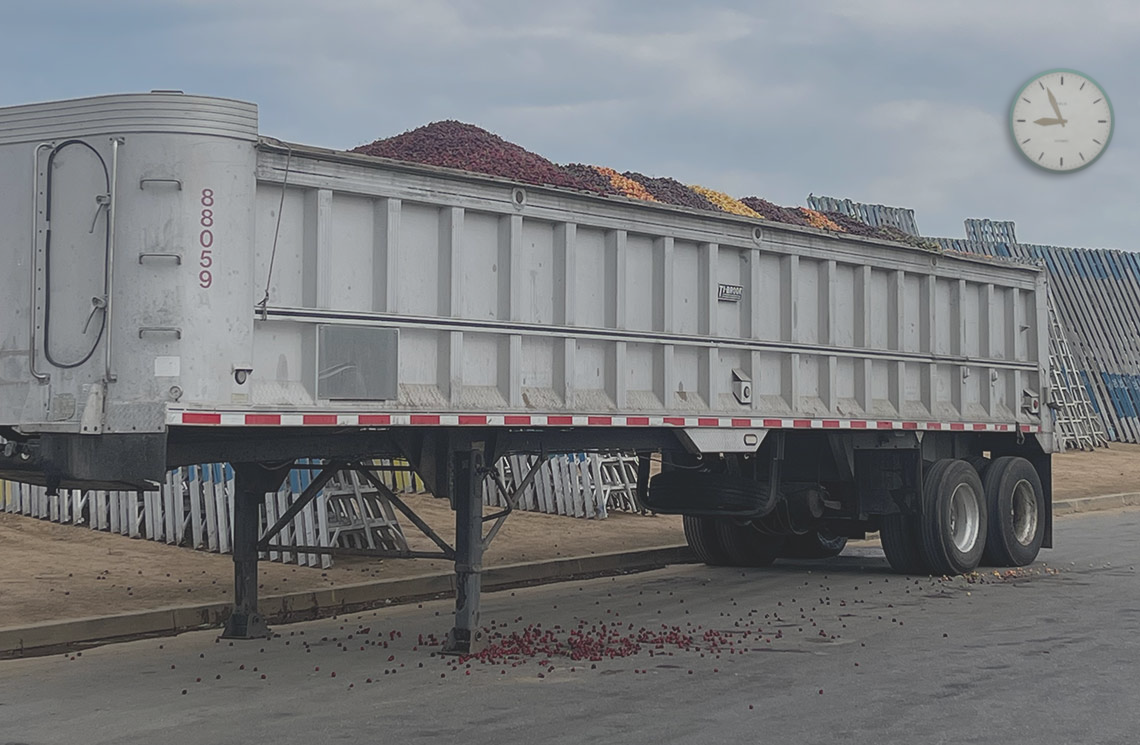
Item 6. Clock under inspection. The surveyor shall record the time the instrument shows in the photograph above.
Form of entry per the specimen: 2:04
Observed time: 8:56
